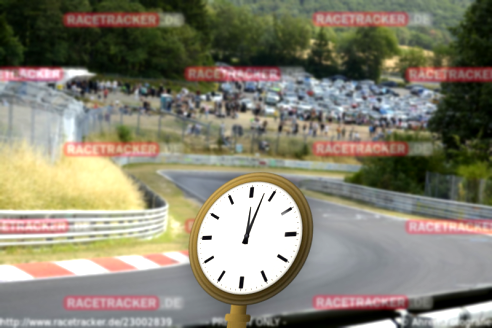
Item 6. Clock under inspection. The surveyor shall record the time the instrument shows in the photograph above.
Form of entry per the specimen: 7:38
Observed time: 12:03
